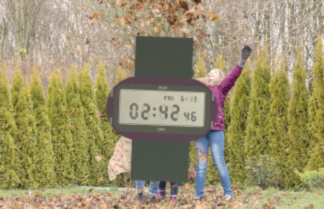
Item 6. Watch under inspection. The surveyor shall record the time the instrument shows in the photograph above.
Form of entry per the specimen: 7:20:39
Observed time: 2:42:46
